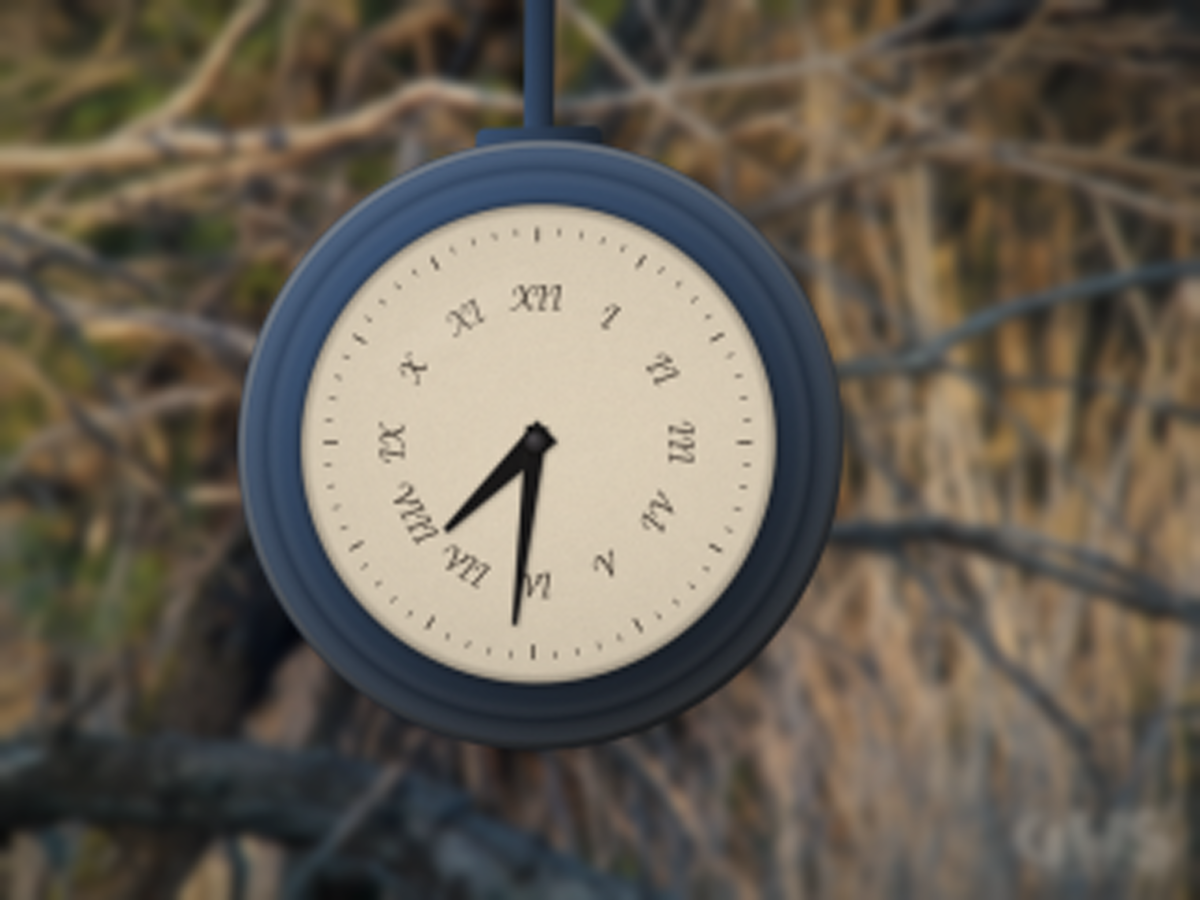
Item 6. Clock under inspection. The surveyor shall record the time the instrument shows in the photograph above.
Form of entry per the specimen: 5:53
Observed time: 7:31
